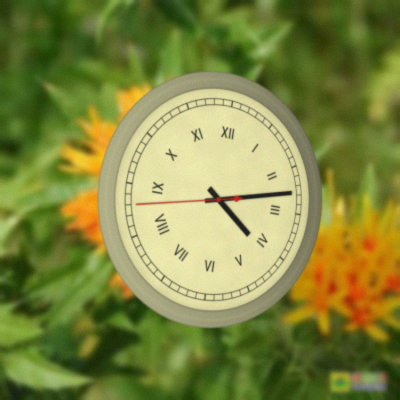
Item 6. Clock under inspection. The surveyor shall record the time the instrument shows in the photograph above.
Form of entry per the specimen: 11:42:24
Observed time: 4:12:43
